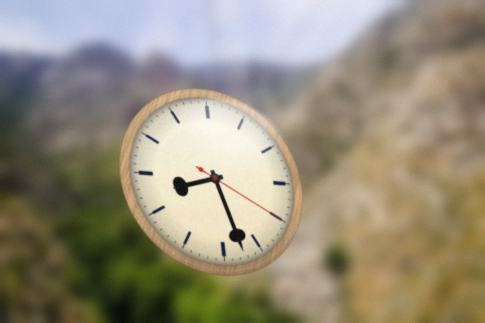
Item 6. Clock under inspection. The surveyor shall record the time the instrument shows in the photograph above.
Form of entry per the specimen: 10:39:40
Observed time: 8:27:20
